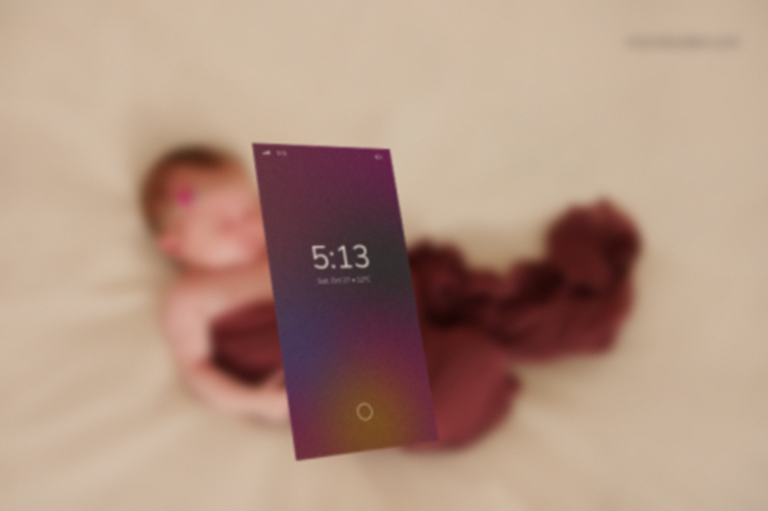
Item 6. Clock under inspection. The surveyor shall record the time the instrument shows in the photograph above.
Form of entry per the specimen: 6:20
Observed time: 5:13
